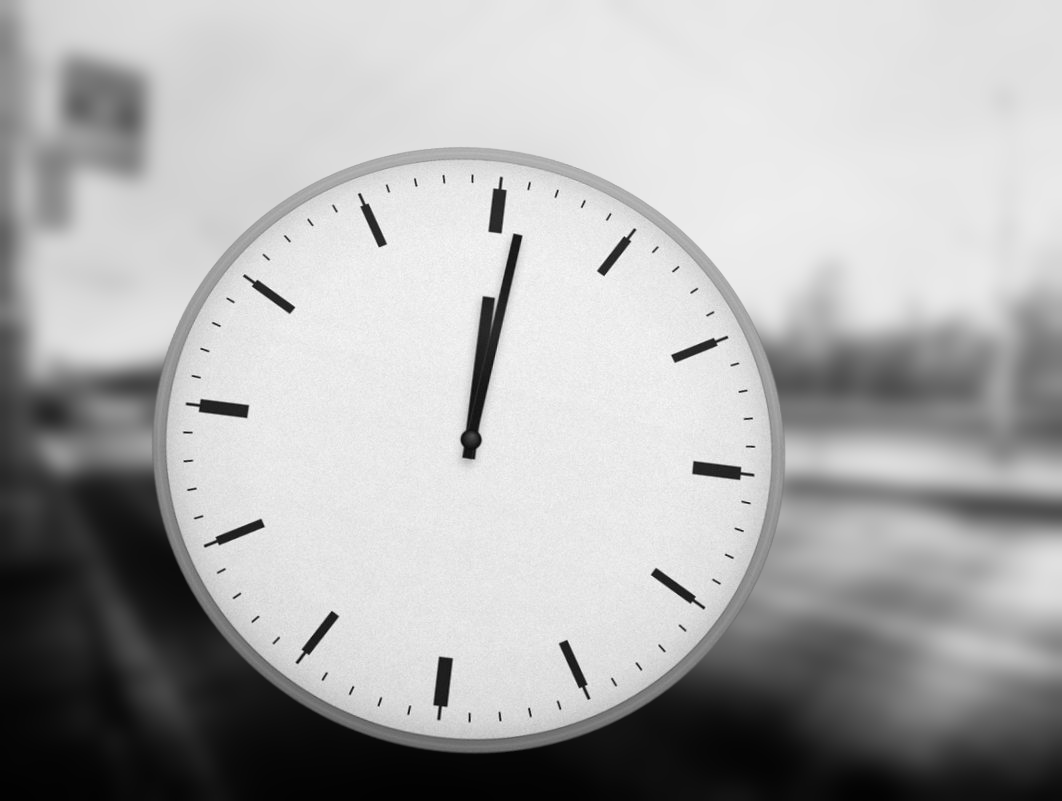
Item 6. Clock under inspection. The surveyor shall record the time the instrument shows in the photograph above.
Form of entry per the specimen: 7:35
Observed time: 12:01
